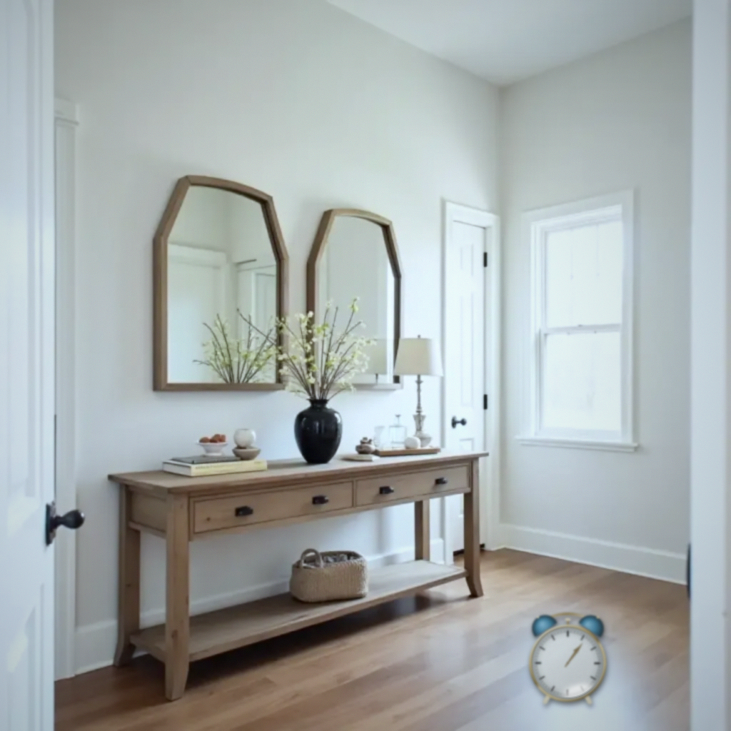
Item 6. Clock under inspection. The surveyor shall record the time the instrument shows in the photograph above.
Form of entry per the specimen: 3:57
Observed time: 1:06
